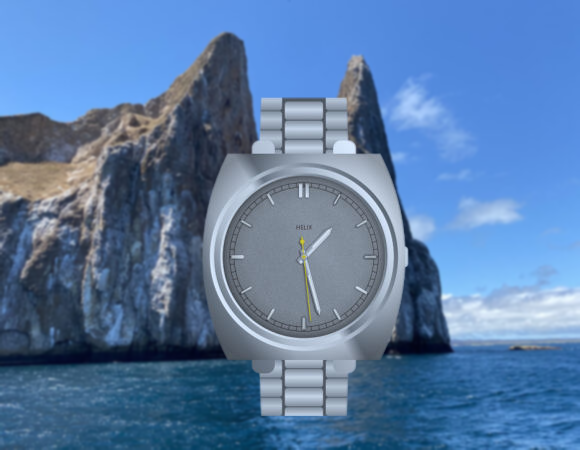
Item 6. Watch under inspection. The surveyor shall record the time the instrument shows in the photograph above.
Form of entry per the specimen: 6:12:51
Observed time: 1:27:29
